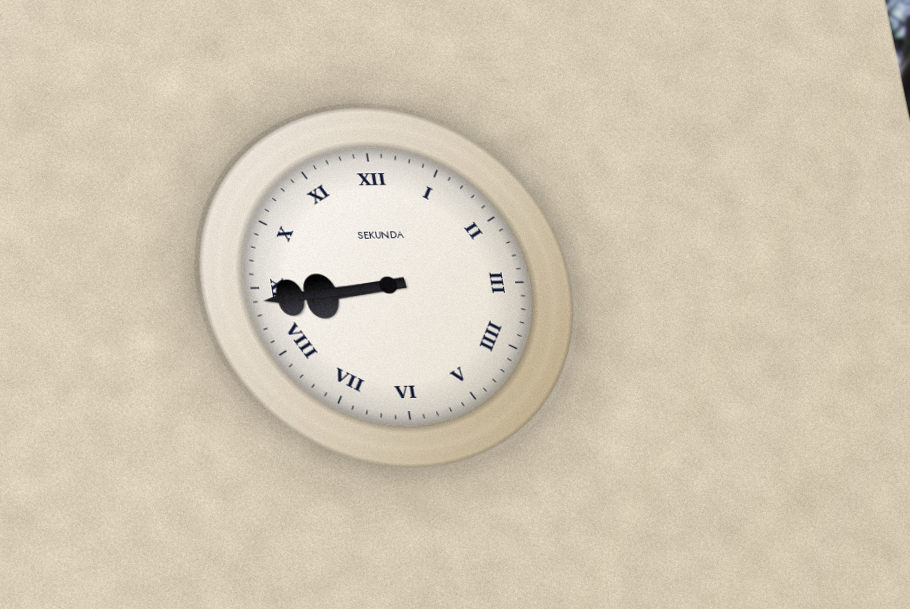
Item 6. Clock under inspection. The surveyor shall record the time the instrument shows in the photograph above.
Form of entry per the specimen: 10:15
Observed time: 8:44
